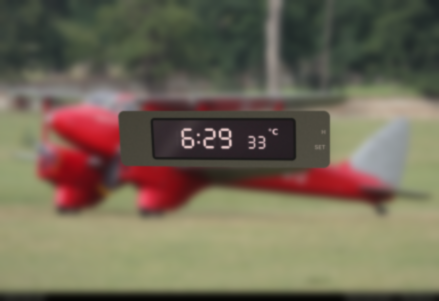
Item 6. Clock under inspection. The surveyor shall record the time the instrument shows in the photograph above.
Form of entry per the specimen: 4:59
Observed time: 6:29
